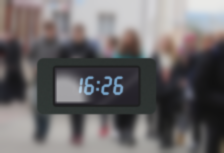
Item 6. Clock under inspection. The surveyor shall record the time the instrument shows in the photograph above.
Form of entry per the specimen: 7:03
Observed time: 16:26
